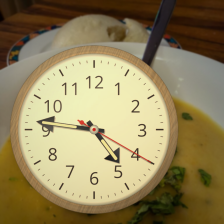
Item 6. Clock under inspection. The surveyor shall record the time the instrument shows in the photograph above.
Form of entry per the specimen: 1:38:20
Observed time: 4:46:20
